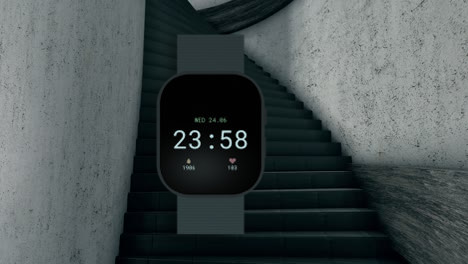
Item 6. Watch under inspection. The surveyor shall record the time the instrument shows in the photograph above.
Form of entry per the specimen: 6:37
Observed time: 23:58
